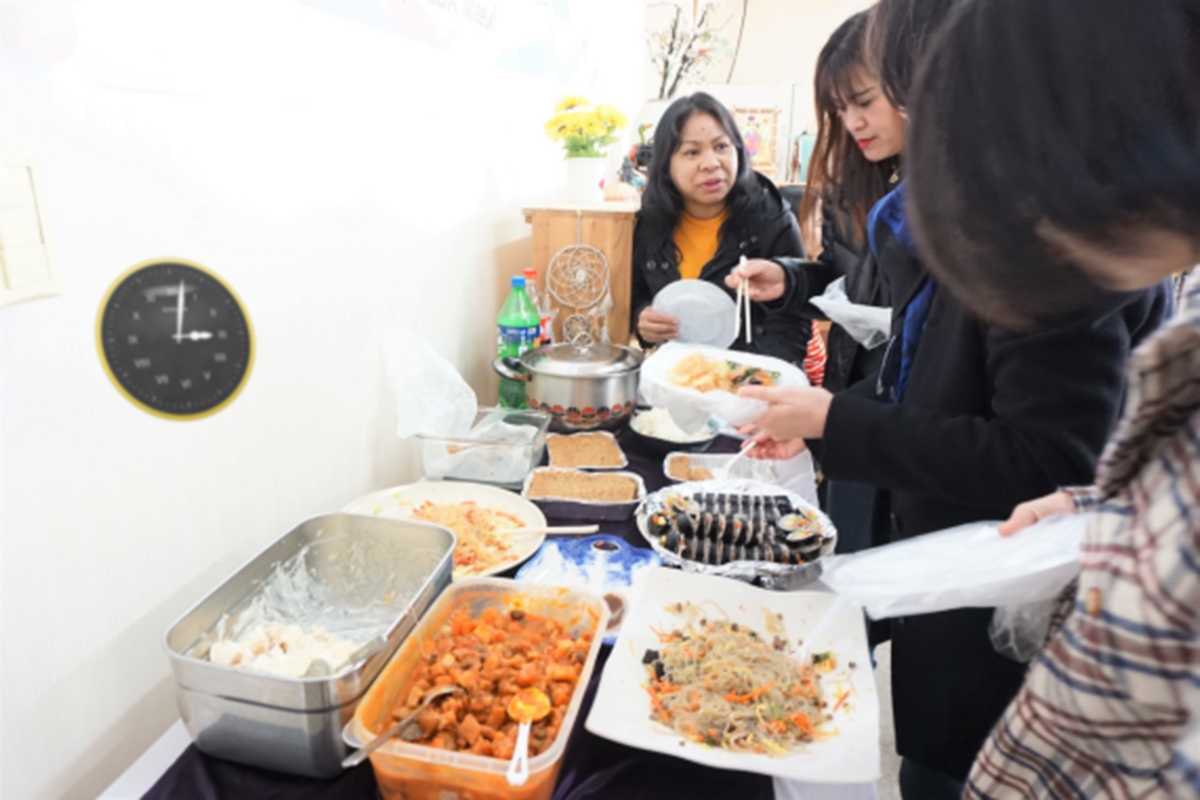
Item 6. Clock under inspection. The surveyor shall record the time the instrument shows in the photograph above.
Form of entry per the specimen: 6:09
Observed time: 3:02
